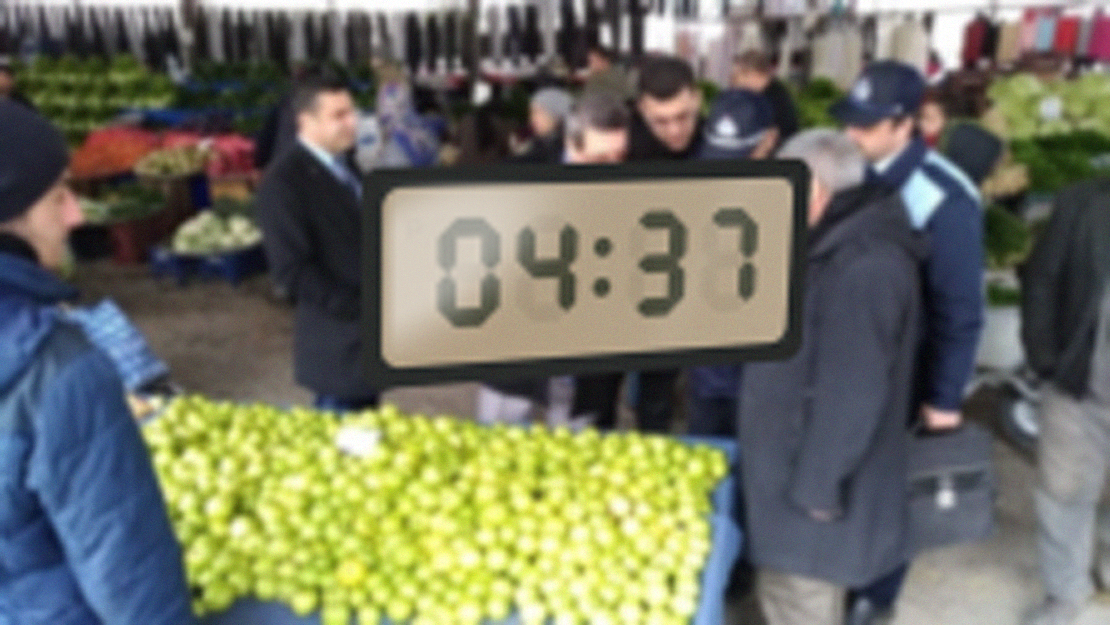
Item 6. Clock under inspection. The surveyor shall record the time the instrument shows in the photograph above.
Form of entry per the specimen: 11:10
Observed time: 4:37
